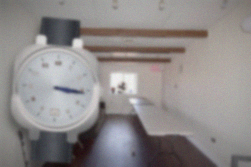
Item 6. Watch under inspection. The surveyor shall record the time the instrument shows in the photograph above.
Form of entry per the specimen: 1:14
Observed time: 3:16
